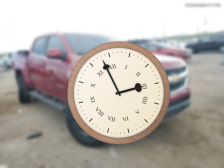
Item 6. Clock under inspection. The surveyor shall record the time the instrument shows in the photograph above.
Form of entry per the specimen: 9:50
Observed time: 2:58
